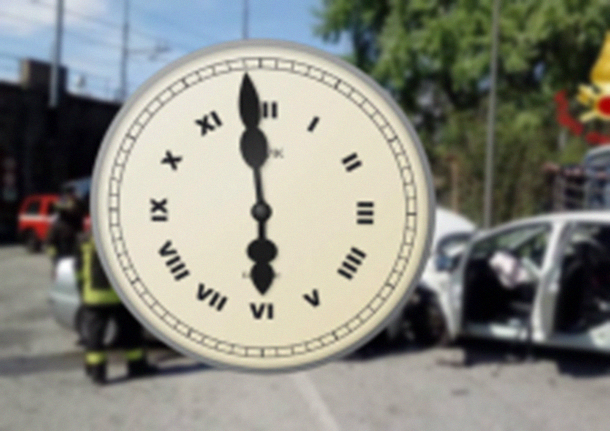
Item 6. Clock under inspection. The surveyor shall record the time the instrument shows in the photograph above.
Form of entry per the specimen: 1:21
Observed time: 5:59
